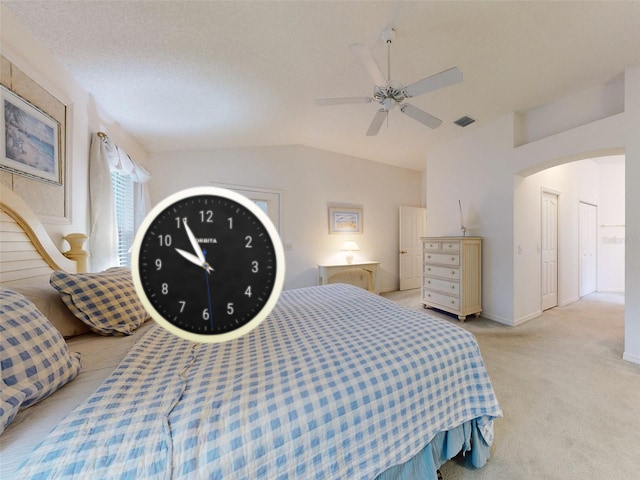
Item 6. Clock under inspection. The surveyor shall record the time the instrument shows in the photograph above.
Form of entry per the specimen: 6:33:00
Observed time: 9:55:29
